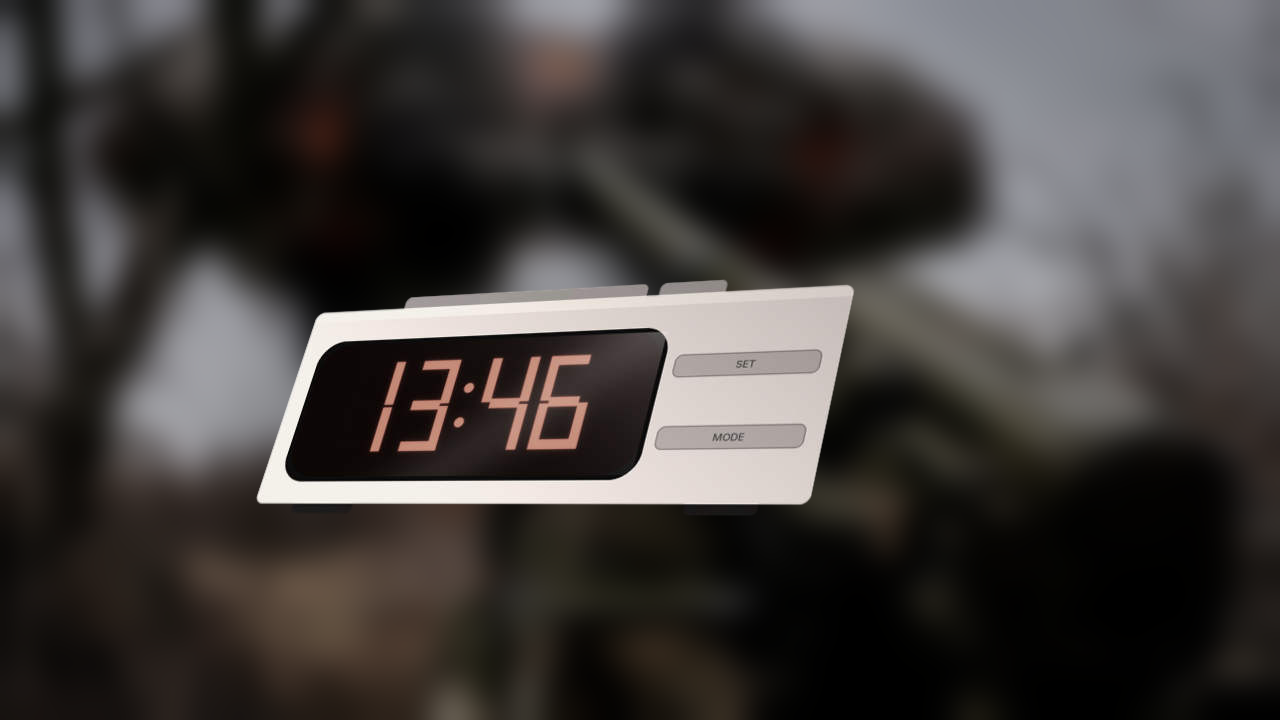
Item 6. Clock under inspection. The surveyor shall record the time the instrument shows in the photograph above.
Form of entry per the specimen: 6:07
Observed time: 13:46
